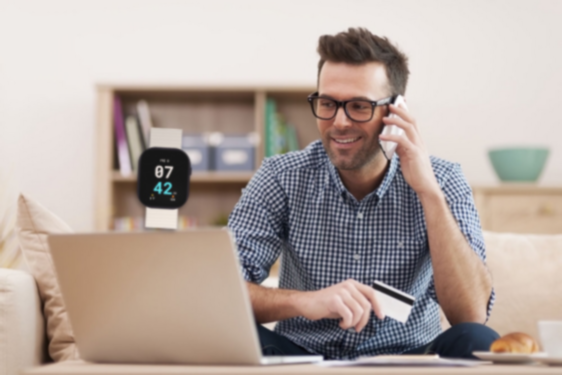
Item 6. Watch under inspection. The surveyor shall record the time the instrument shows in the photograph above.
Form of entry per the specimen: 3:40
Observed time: 7:42
